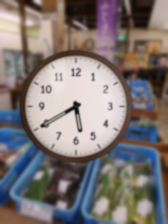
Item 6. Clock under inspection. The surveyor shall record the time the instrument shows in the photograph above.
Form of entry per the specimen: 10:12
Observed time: 5:40
